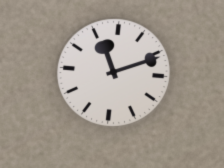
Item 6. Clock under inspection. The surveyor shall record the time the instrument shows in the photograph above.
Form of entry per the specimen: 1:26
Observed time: 11:11
